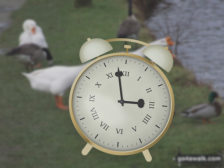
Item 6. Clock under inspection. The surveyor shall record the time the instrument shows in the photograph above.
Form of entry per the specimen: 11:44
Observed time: 2:58
